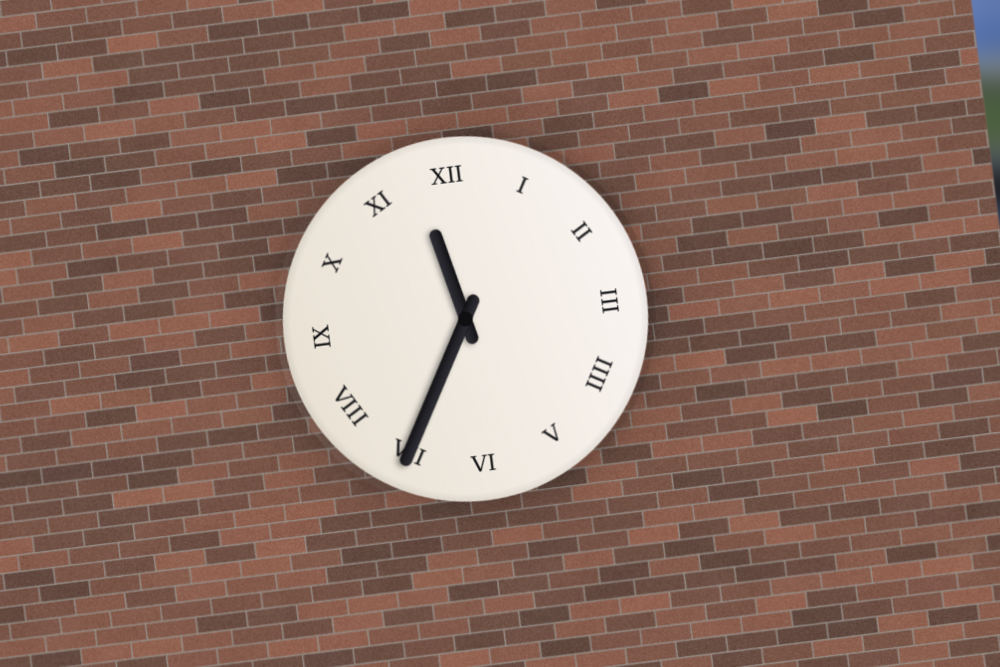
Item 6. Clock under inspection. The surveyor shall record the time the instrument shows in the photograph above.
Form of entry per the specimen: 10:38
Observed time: 11:35
